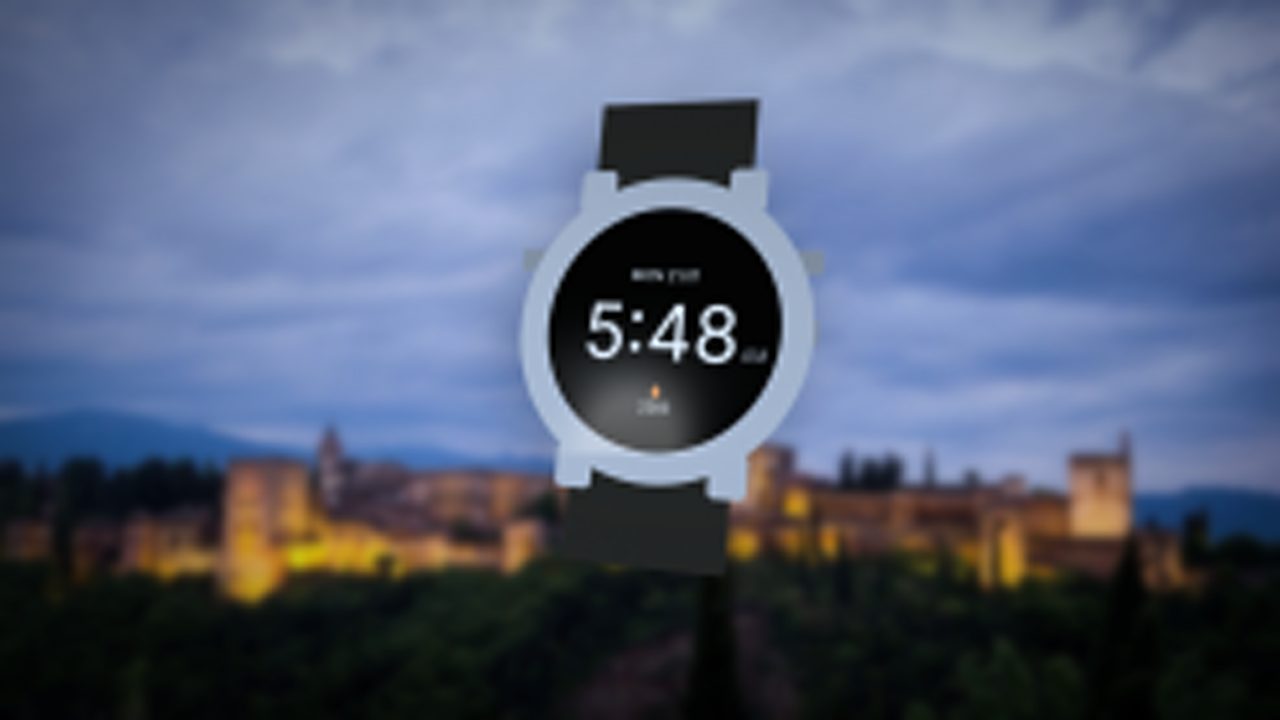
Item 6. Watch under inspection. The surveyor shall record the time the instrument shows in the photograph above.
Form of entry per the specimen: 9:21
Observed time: 5:48
